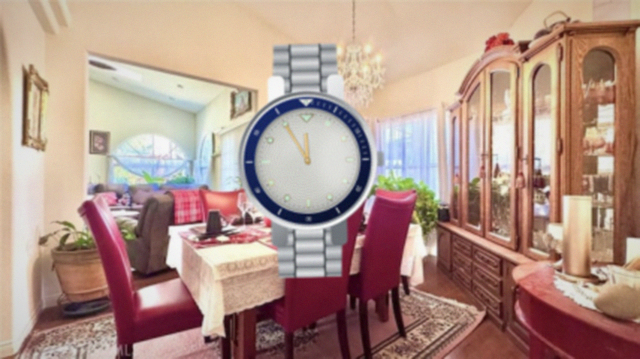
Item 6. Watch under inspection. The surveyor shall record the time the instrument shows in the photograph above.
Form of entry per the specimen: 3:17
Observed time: 11:55
